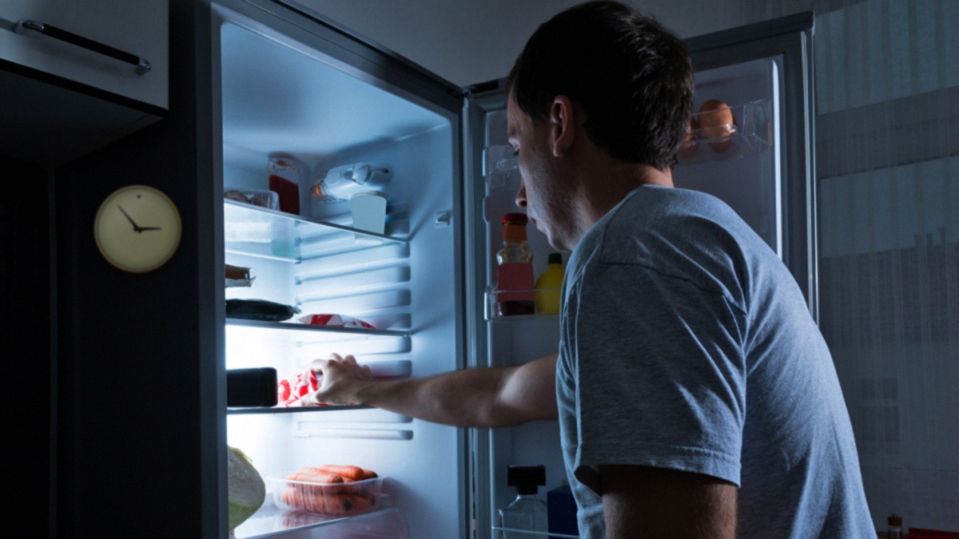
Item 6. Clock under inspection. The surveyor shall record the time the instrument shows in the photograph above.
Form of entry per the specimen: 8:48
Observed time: 2:53
